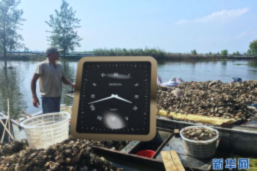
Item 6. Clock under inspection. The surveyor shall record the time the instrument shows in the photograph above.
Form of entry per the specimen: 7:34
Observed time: 3:42
